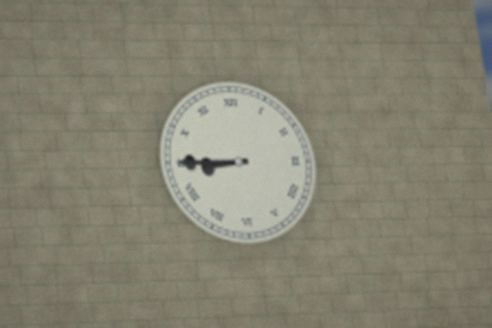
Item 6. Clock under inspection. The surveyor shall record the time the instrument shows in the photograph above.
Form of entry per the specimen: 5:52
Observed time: 8:45
